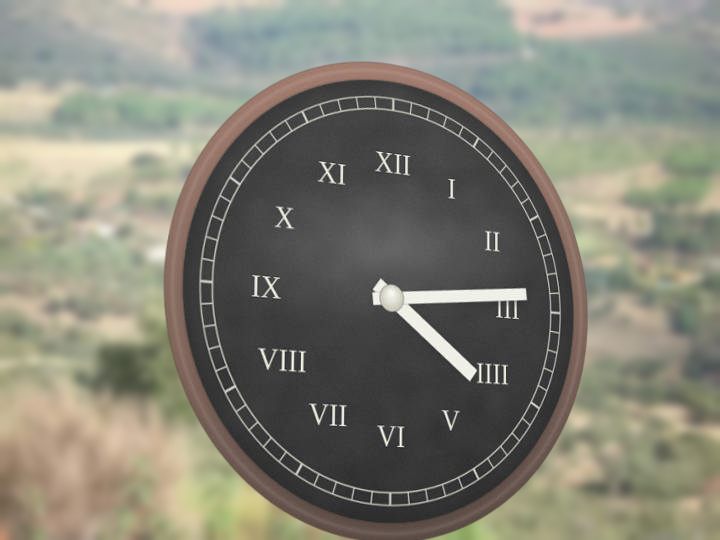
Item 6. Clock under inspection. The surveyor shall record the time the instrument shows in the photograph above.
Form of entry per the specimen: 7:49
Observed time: 4:14
